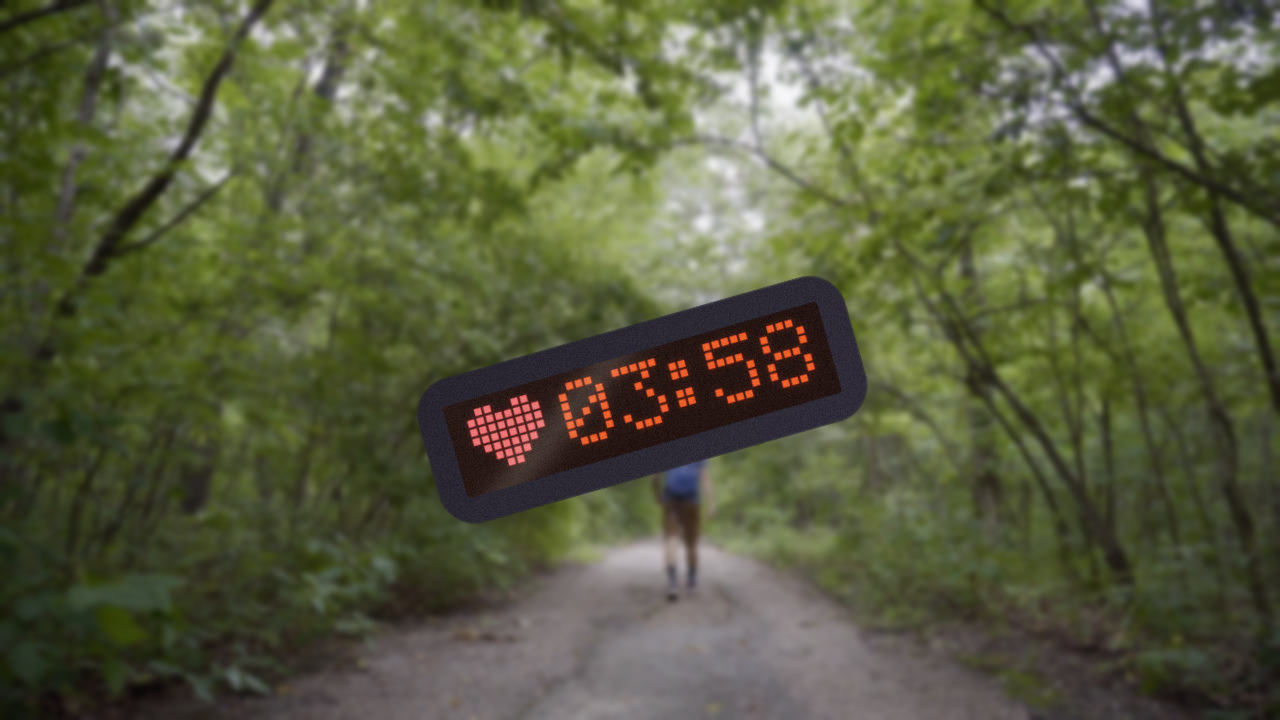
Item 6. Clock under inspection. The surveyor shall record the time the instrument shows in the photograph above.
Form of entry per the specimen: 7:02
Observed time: 3:58
